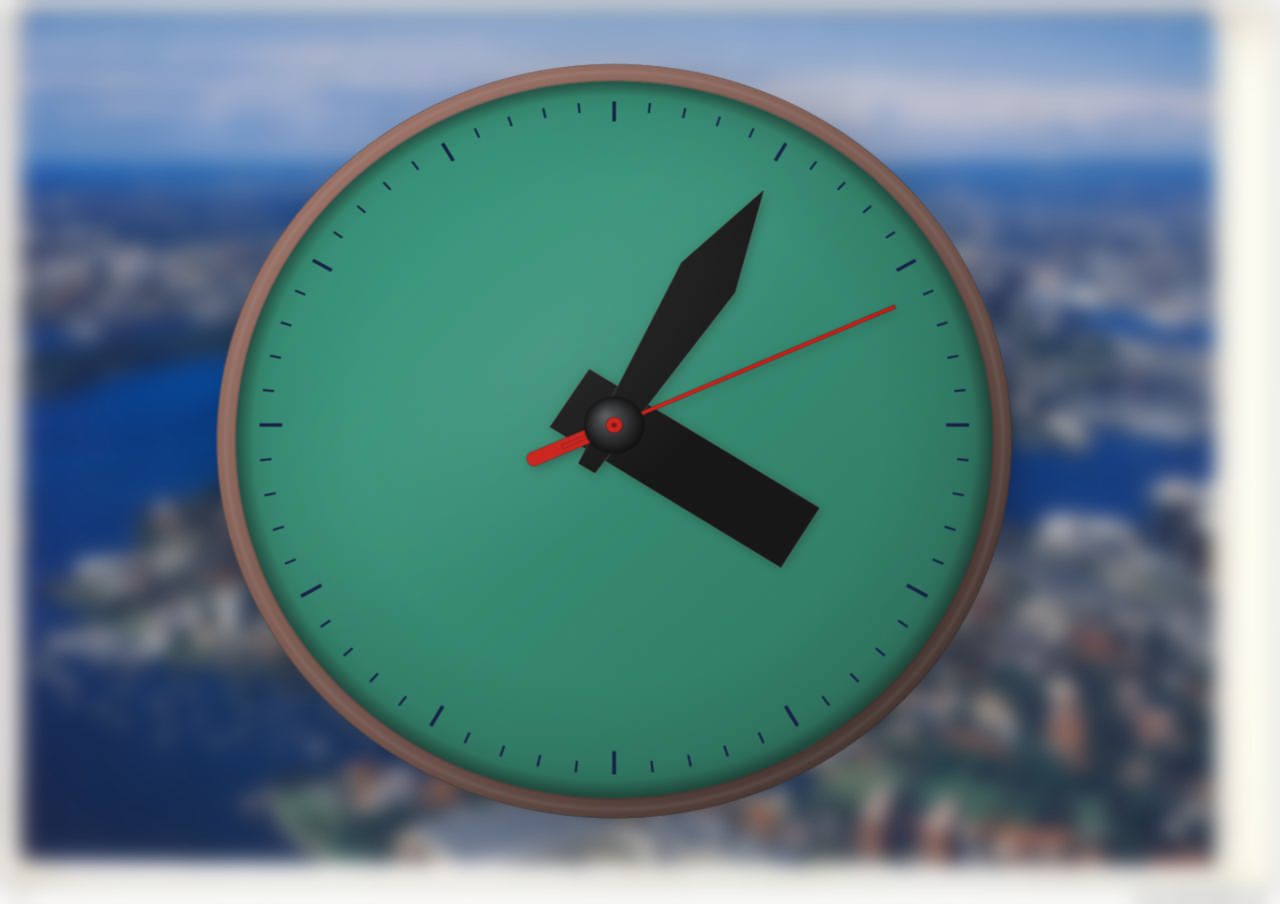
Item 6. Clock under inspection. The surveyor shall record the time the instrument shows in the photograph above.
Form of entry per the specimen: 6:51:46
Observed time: 4:05:11
